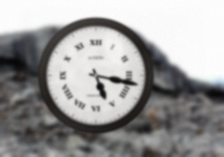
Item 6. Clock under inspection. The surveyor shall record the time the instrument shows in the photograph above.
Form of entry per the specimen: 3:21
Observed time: 5:17
